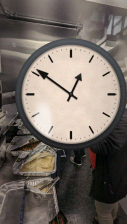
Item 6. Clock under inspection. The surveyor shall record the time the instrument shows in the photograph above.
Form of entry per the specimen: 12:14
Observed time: 12:51
